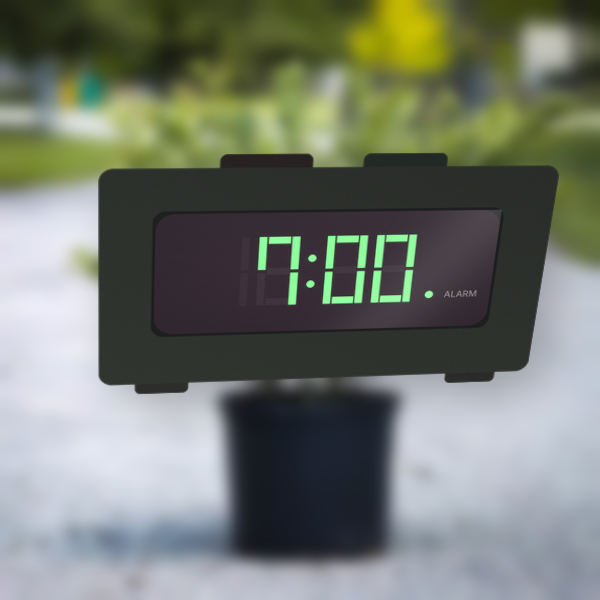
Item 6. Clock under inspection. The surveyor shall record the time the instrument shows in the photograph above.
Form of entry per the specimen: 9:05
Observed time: 7:00
